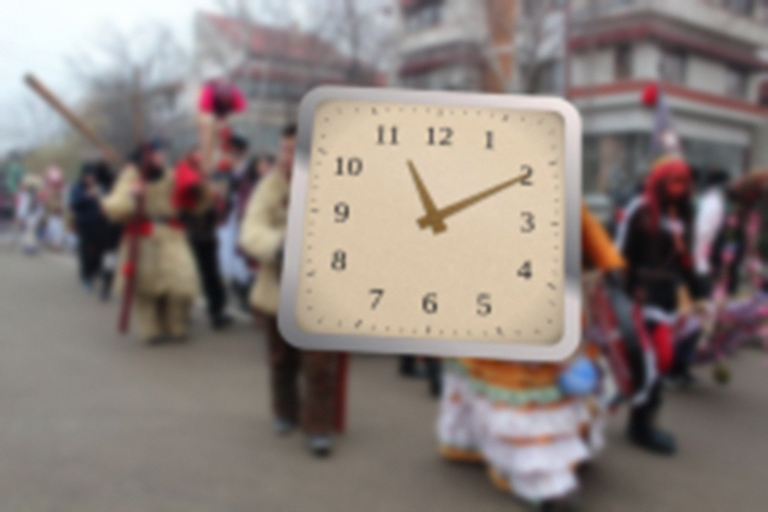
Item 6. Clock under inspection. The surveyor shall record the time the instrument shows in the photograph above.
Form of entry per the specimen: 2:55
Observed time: 11:10
